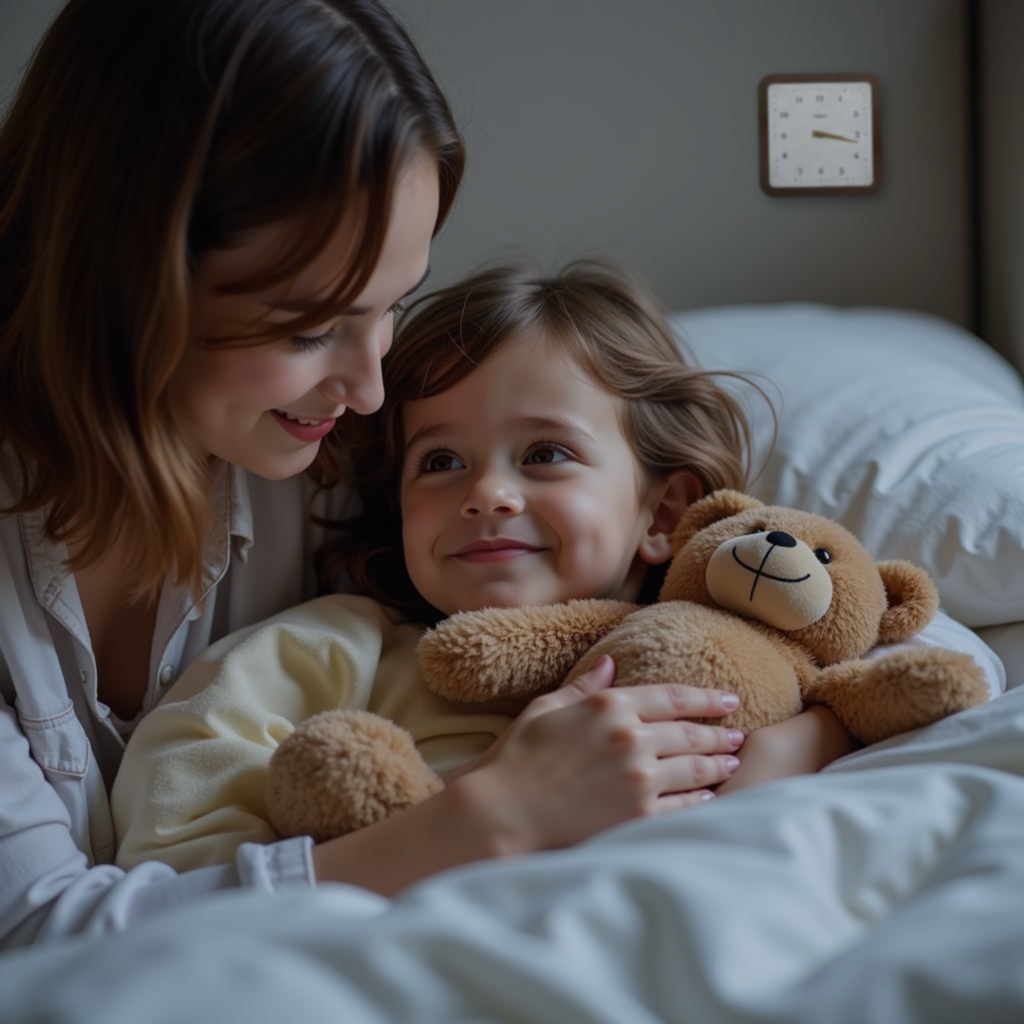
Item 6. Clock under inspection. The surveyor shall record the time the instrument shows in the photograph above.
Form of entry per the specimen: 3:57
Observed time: 3:17
